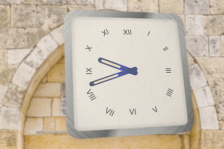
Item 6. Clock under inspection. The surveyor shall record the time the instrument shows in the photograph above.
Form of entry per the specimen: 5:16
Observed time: 9:42
